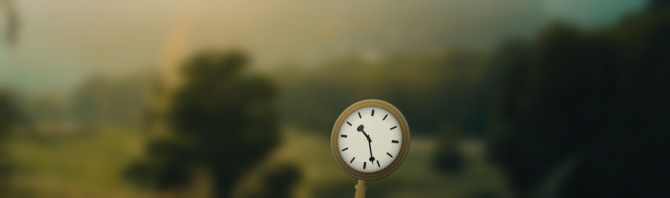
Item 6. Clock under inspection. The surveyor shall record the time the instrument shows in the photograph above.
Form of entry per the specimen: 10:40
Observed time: 10:27
